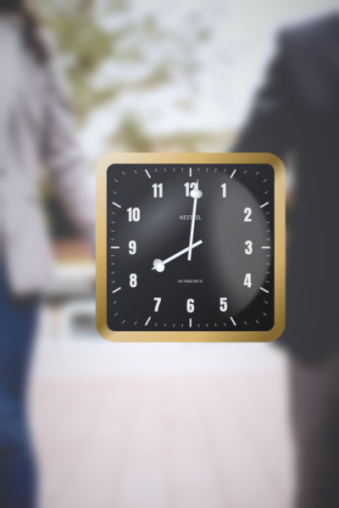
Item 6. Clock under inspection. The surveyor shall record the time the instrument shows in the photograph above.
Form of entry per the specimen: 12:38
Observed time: 8:01
